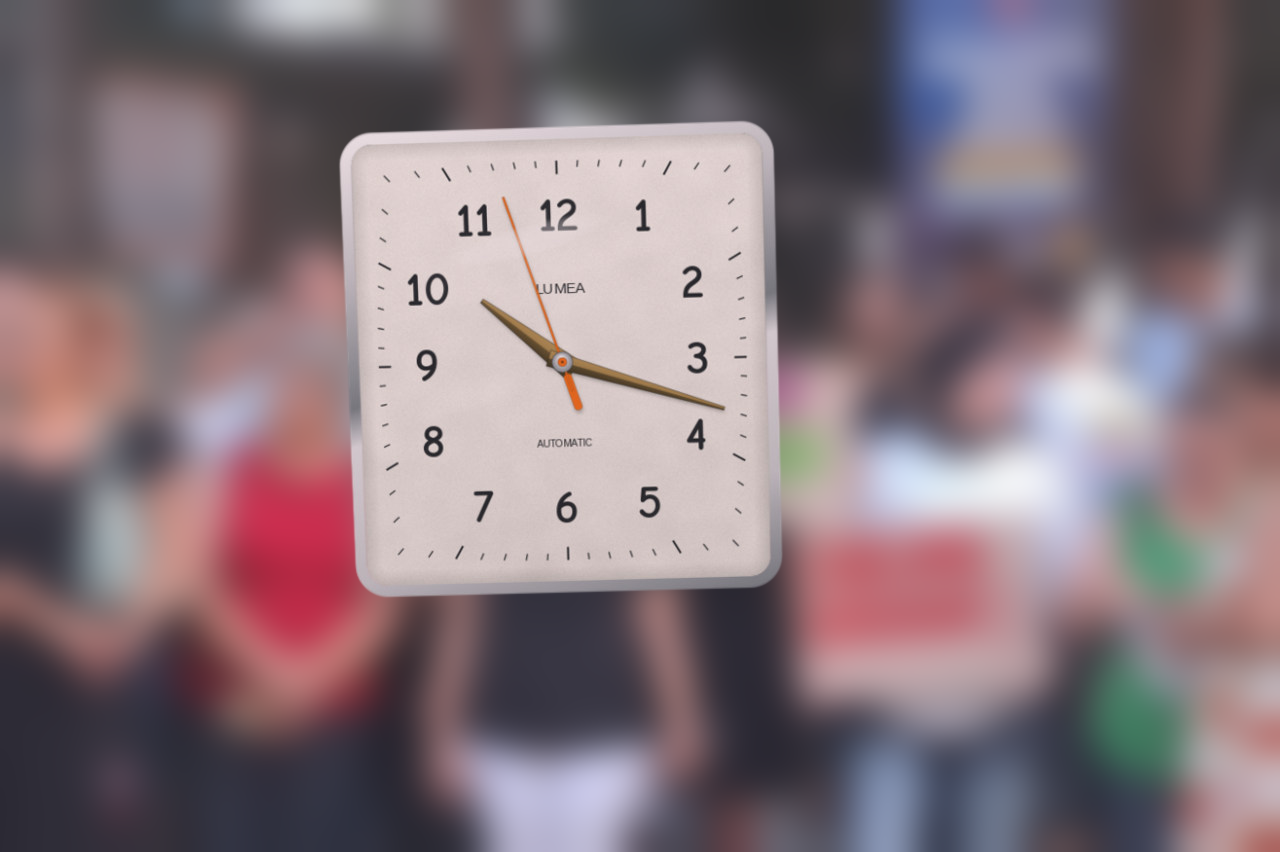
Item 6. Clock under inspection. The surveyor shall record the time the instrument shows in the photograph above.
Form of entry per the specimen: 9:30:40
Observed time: 10:17:57
